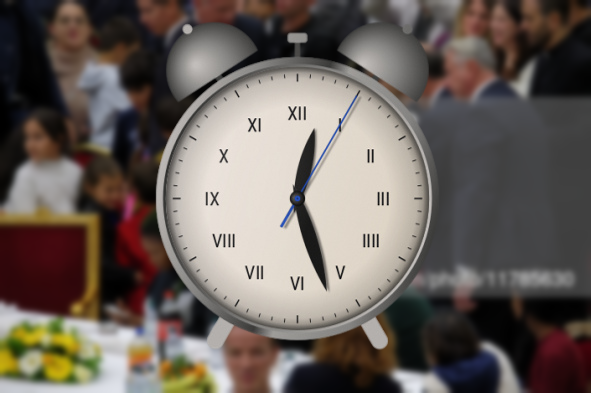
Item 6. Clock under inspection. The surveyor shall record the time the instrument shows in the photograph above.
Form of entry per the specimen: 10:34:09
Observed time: 12:27:05
